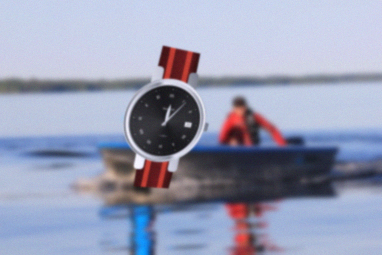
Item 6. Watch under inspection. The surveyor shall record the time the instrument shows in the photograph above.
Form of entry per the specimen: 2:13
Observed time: 12:06
